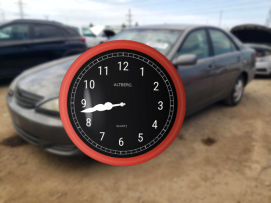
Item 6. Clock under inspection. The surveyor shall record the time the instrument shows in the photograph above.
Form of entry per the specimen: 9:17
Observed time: 8:43
